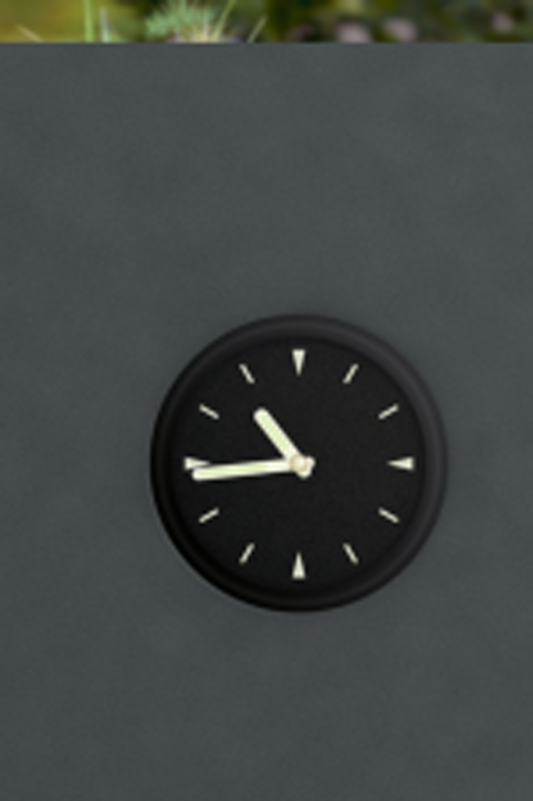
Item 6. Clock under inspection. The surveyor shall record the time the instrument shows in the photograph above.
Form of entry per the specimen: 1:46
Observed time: 10:44
